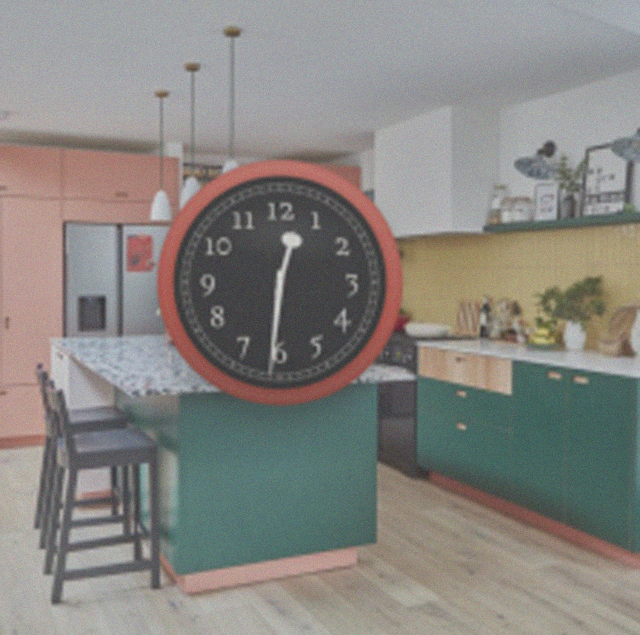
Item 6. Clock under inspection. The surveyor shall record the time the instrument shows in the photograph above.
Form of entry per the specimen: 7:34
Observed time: 12:31
